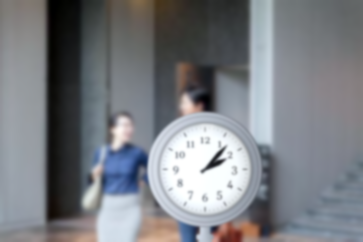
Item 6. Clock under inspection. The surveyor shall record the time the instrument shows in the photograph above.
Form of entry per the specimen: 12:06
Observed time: 2:07
